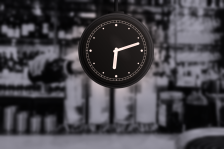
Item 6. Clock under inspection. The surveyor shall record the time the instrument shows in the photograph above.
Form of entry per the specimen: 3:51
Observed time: 6:12
